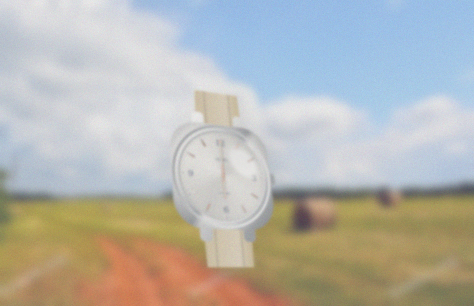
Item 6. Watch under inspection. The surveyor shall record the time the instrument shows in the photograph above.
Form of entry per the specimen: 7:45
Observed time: 6:00
